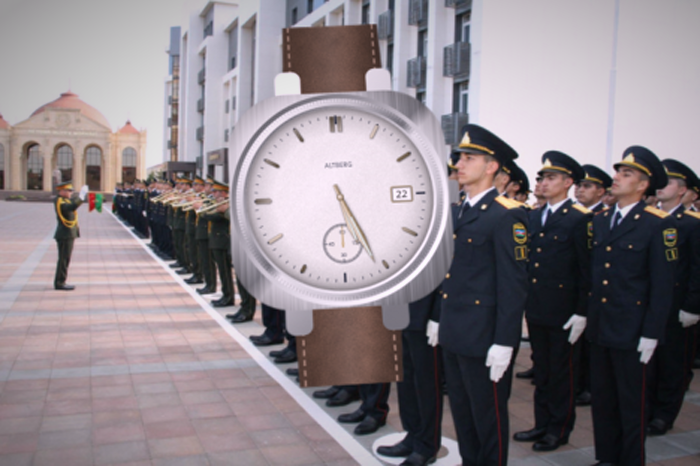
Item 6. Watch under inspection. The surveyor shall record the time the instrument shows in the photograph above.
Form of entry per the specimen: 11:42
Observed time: 5:26
